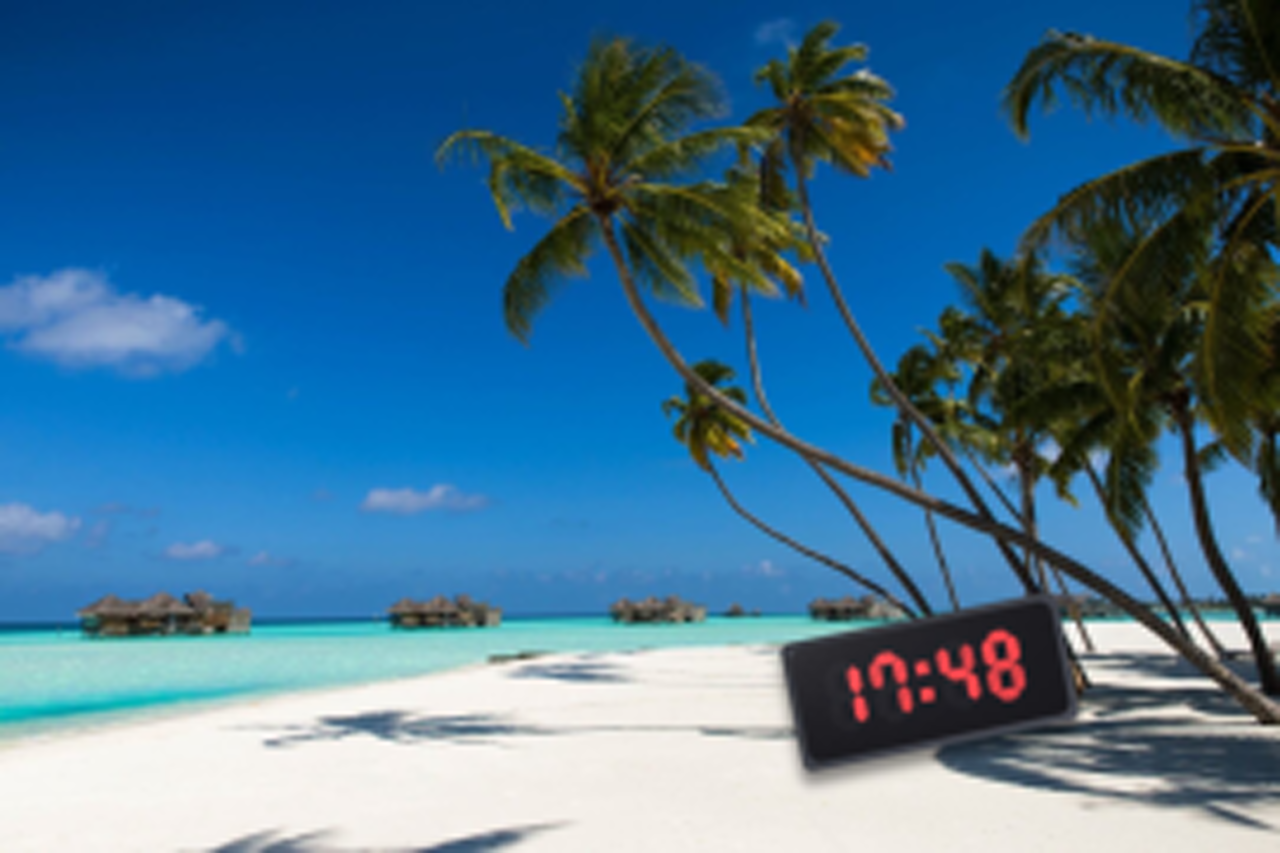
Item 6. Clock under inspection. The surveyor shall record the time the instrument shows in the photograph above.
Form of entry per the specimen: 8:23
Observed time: 17:48
